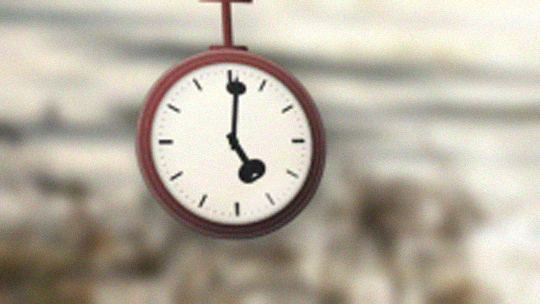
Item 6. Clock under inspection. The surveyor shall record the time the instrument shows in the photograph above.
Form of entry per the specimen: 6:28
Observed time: 5:01
